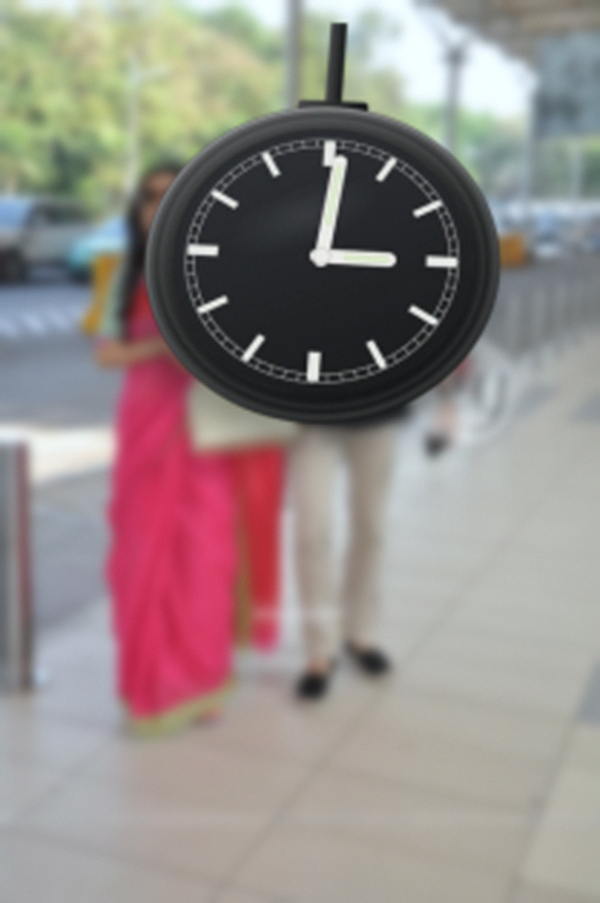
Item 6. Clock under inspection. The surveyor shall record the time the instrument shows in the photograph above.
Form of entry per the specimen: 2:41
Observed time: 3:01
